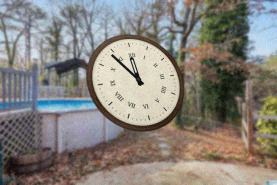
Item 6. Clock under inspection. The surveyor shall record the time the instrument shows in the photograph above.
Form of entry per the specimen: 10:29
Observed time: 11:54
